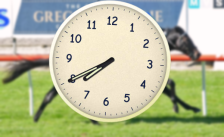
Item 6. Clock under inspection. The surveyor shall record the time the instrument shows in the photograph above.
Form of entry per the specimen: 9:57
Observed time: 7:40
